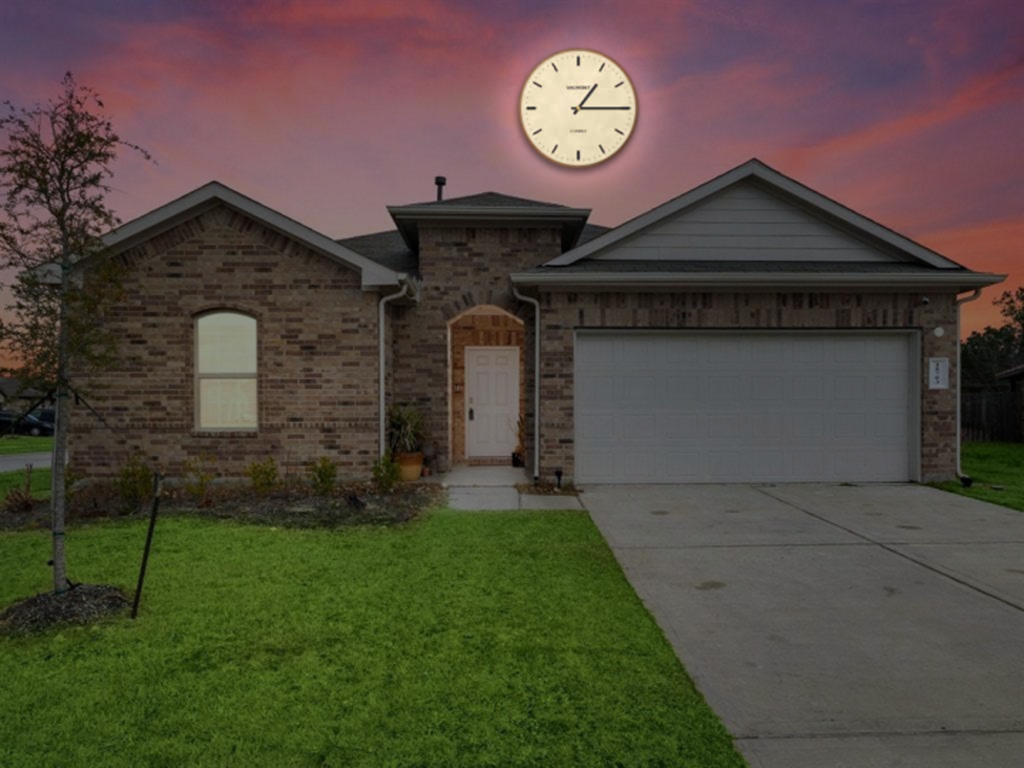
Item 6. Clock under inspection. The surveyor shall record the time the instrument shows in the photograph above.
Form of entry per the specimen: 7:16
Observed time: 1:15
